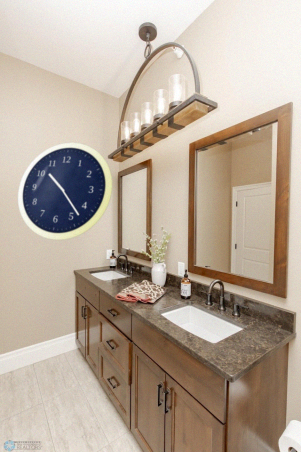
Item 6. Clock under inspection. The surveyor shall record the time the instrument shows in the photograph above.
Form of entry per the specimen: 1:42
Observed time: 10:23
